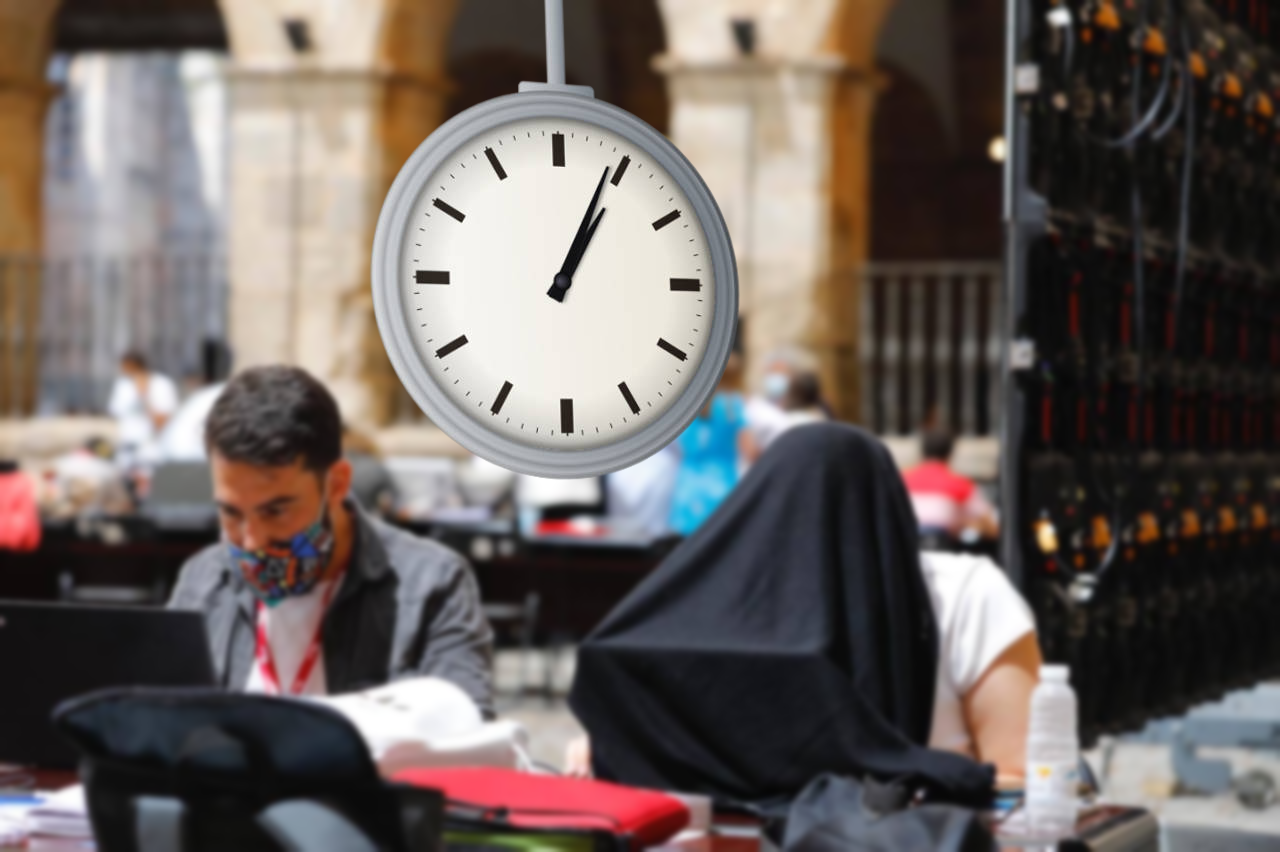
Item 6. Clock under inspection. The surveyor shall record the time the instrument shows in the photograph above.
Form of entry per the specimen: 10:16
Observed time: 1:04
